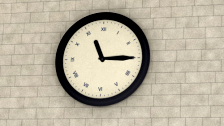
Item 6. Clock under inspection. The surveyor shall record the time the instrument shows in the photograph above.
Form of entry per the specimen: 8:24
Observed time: 11:15
